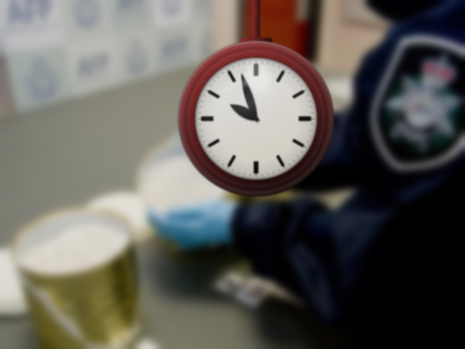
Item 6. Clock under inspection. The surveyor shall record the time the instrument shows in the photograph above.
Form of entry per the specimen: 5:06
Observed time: 9:57
